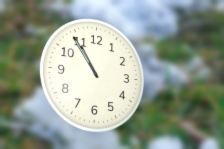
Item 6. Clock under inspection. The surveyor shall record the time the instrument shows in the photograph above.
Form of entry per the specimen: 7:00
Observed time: 10:54
